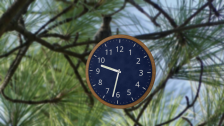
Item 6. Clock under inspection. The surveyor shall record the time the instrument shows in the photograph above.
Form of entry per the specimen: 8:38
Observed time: 9:32
